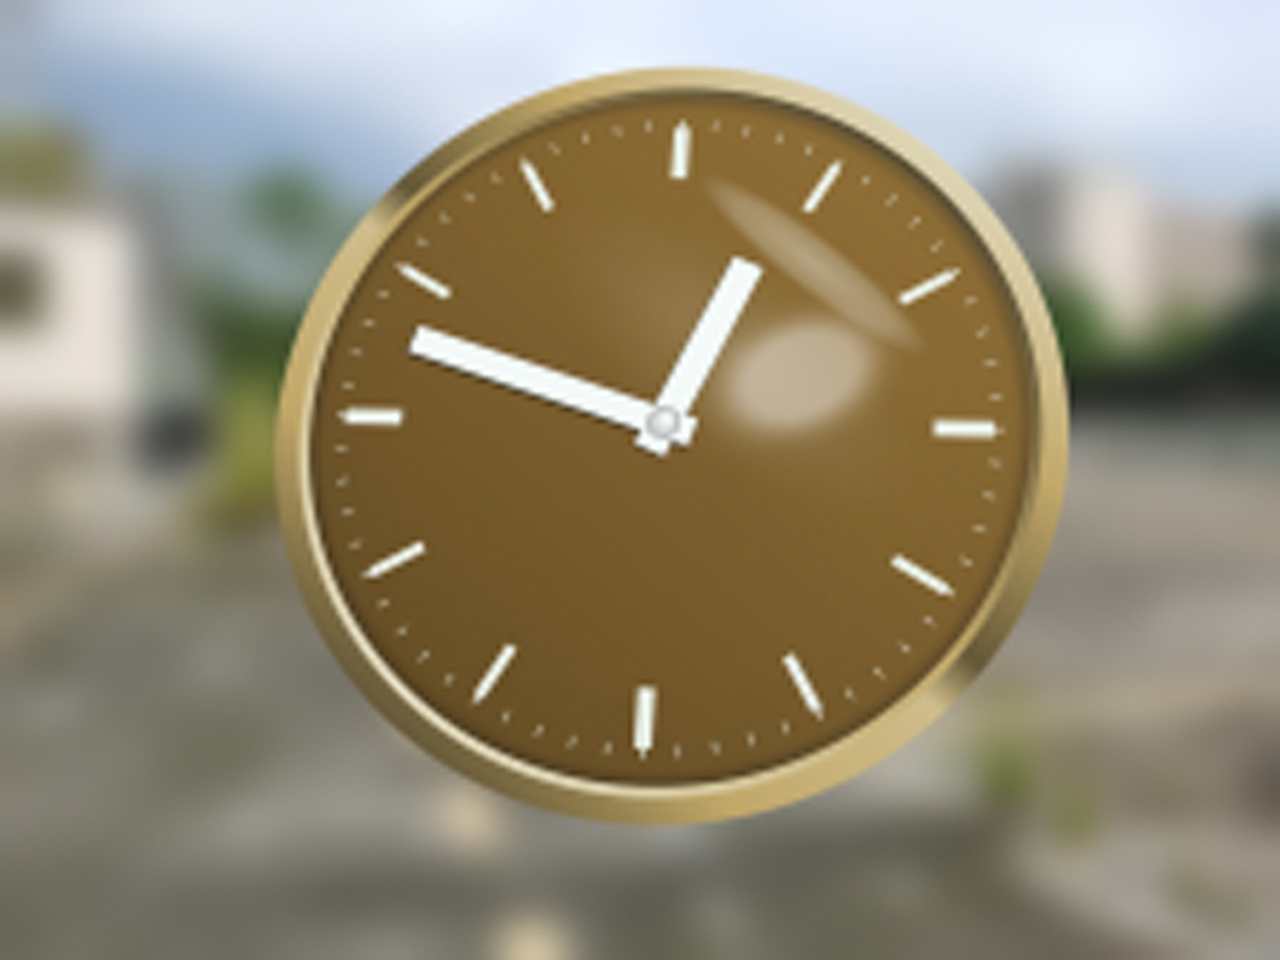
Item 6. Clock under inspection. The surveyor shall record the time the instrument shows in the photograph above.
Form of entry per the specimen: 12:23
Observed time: 12:48
